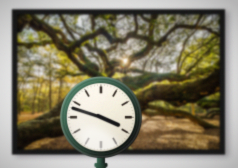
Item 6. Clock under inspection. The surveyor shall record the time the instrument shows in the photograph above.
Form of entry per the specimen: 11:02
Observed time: 3:48
